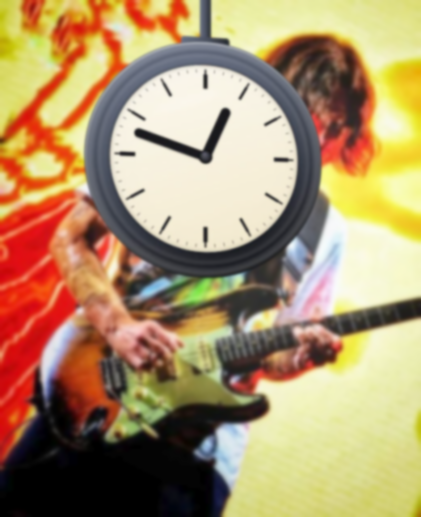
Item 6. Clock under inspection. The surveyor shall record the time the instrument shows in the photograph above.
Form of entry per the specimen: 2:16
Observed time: 12:48
